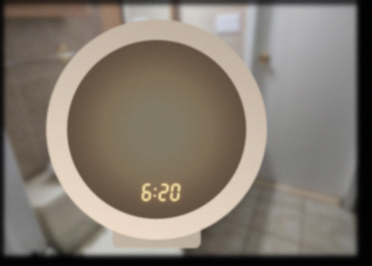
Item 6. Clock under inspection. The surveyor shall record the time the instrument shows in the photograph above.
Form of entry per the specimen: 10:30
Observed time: 6:20
